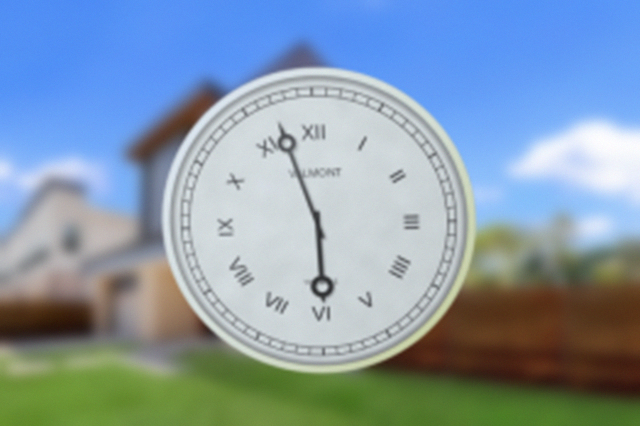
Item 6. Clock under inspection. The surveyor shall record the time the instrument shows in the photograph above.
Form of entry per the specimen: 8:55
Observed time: 5:57
